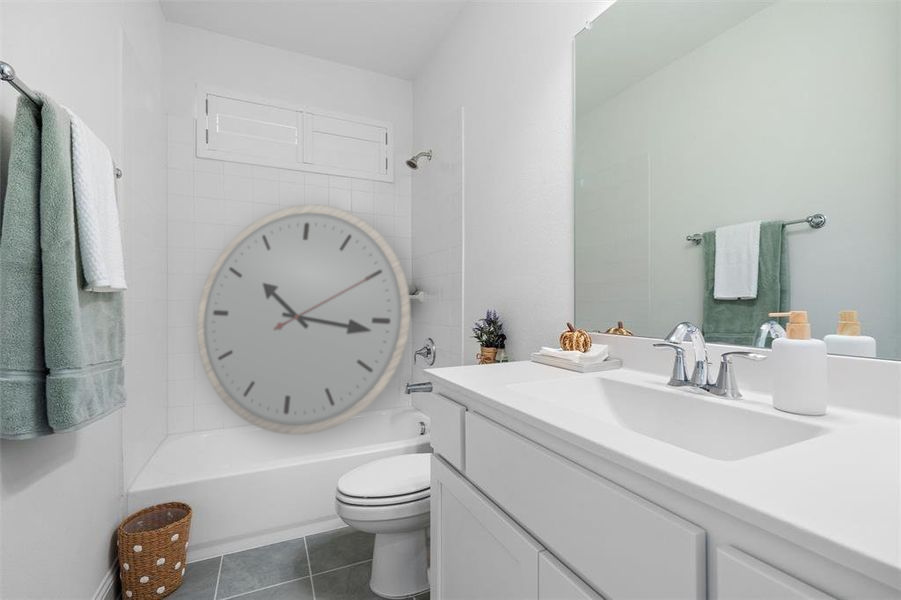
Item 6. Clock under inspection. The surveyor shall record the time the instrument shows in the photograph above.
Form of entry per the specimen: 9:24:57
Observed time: 10:16:10
